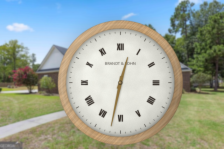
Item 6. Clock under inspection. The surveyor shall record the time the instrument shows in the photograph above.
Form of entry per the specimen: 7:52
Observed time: 12:32
